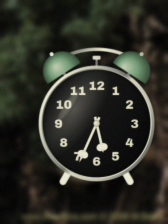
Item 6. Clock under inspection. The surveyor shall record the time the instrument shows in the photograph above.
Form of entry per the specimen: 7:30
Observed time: 5:34
